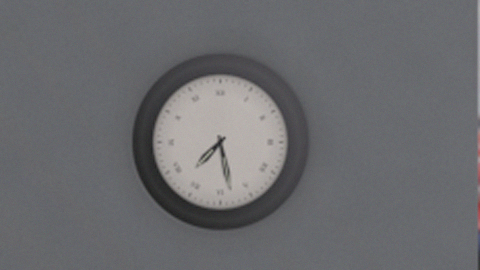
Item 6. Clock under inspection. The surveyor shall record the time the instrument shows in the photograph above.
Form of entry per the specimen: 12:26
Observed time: 7:28
